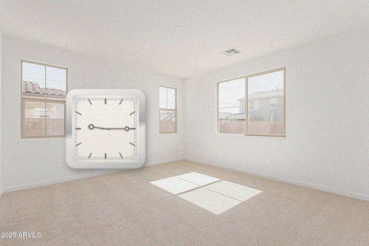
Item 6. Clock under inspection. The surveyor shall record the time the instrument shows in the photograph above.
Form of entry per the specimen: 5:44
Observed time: 9:15
